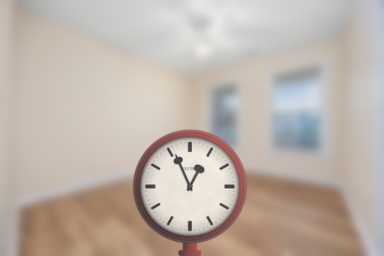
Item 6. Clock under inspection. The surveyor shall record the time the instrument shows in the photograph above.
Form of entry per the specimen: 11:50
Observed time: 12:56
